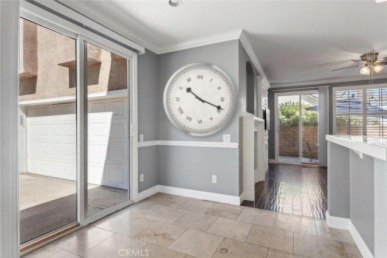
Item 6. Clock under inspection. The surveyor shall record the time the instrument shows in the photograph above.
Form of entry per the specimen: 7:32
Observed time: 10:19
